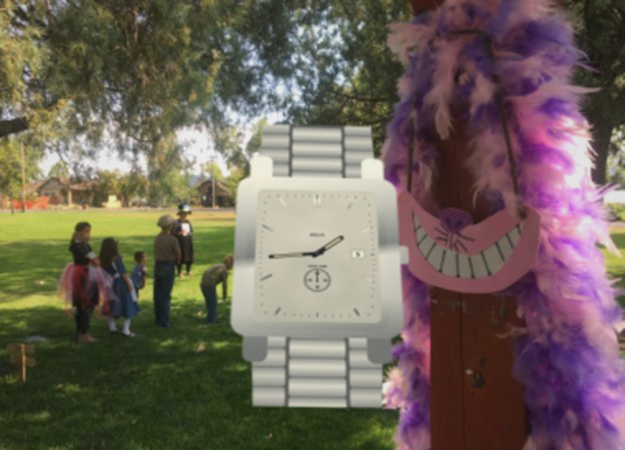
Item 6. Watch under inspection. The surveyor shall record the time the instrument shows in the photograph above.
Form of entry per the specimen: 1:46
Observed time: 1:44
